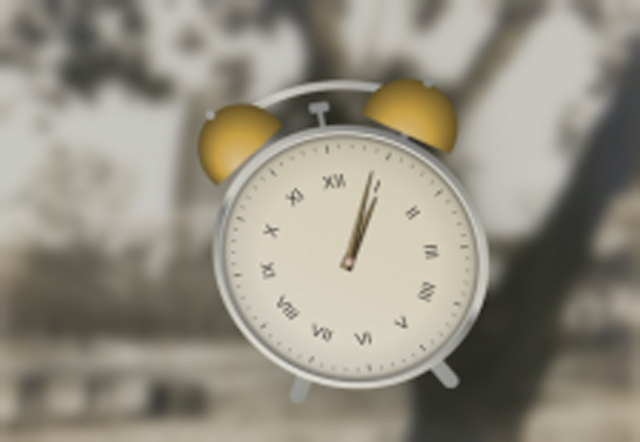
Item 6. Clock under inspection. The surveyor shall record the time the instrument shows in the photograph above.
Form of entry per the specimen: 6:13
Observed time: 1:04
